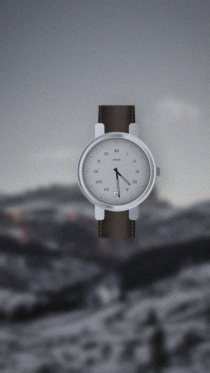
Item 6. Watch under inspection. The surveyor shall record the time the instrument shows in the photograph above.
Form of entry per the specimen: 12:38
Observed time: 4:29
